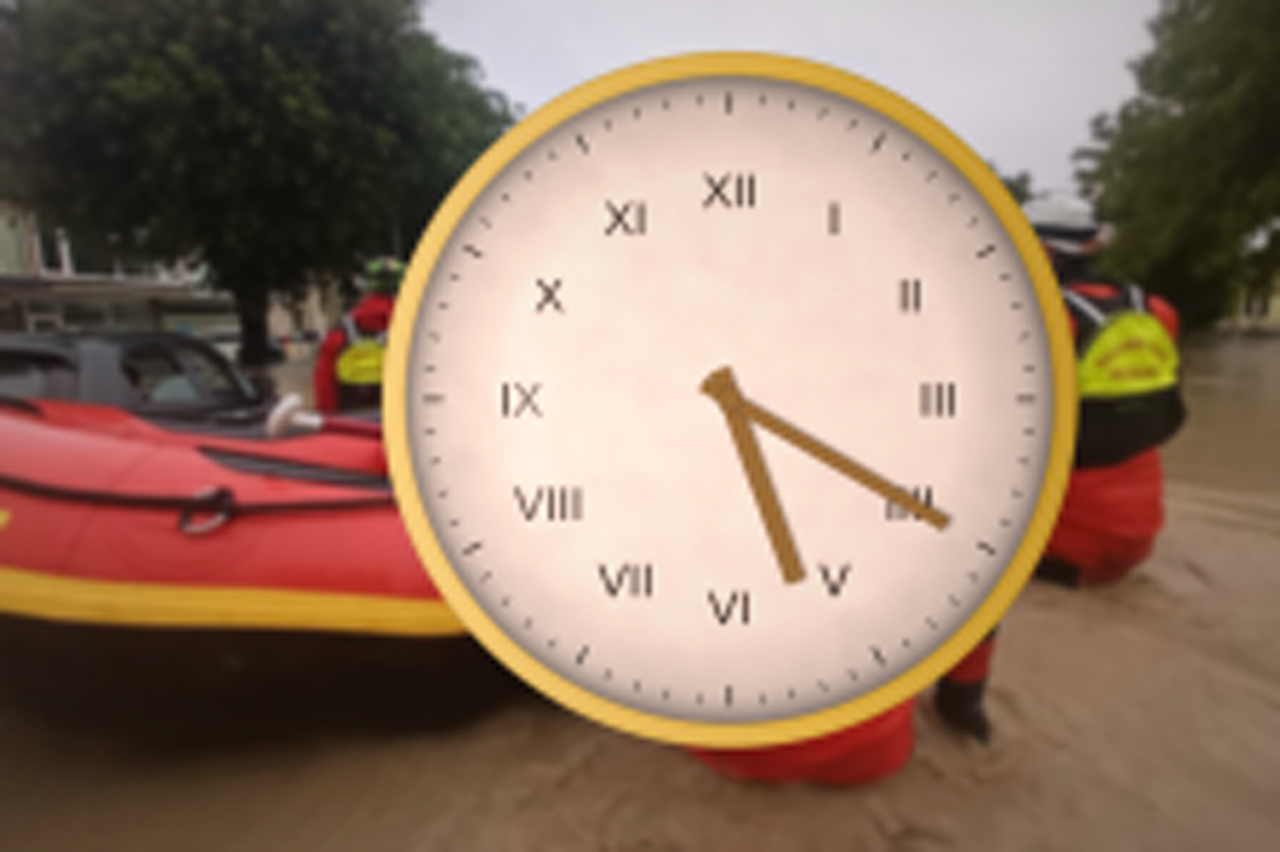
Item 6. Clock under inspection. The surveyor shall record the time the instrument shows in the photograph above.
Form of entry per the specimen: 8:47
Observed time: 5:20
